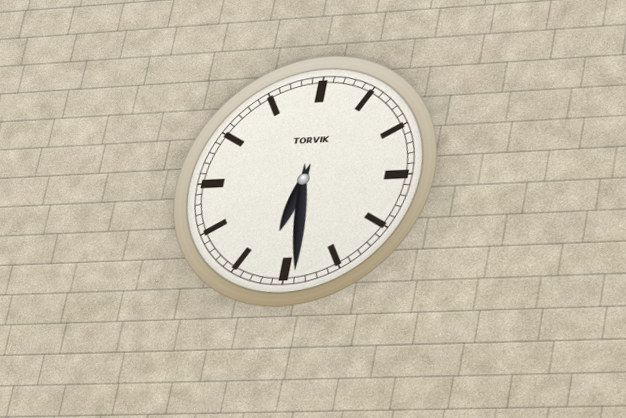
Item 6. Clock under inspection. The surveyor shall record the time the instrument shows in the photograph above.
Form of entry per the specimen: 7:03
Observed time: 6:29
